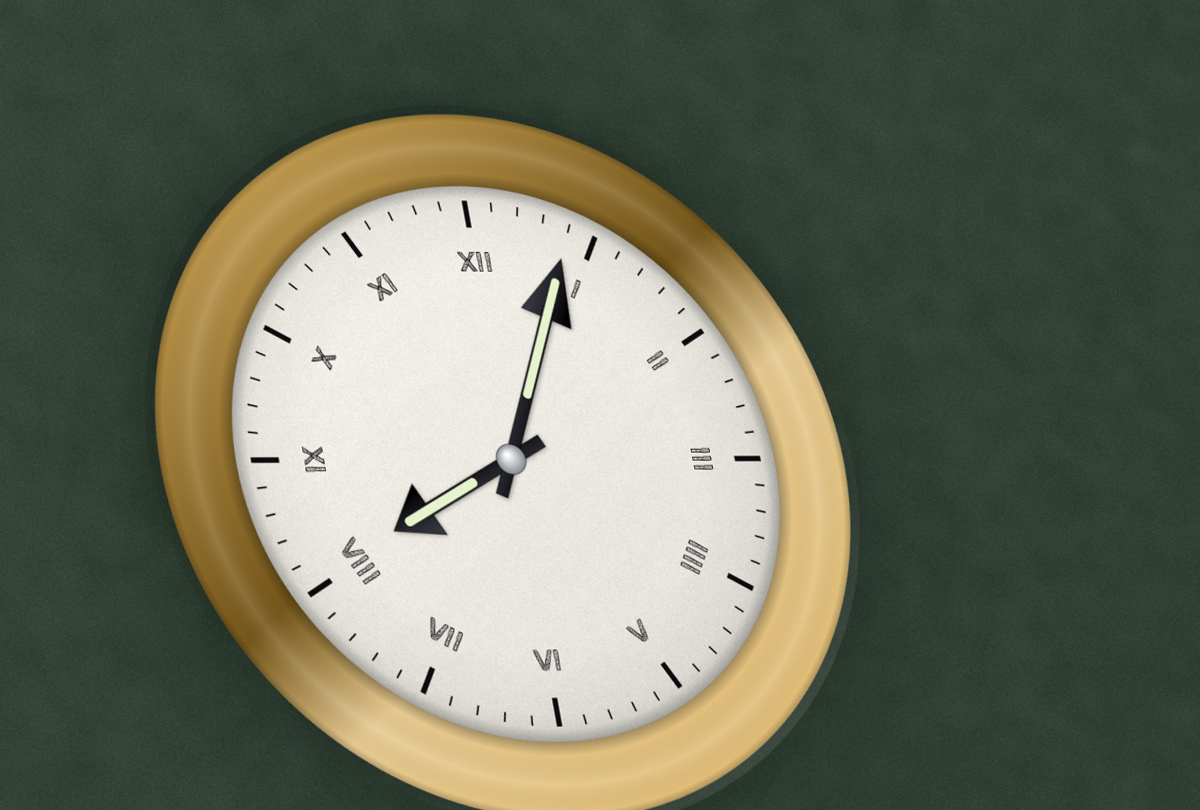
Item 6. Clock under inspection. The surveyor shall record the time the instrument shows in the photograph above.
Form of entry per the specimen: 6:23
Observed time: 8:04
